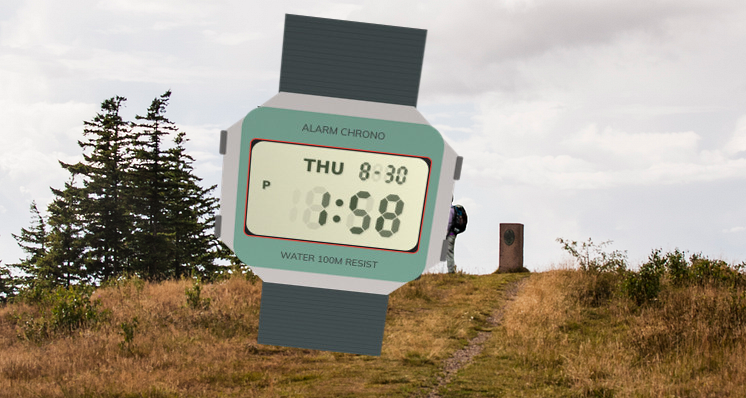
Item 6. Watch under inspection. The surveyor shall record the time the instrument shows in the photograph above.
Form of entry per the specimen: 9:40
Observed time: 1:58
